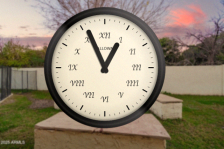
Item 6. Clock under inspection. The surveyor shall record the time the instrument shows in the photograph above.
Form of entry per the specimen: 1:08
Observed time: 12:56
